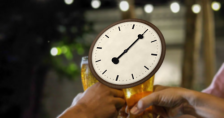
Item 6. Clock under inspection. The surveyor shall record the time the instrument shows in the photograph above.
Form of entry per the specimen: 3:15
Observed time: 7:05
